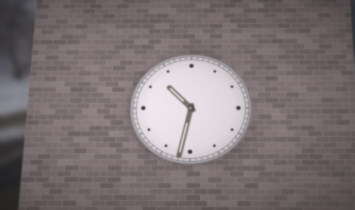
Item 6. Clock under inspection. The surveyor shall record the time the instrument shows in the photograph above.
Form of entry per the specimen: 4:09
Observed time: 10:32
